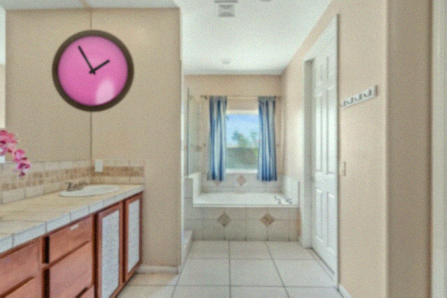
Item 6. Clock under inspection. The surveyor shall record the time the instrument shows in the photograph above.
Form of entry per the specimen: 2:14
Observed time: 1:55
